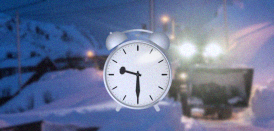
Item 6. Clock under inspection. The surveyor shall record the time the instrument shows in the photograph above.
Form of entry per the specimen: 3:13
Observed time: 9:30
